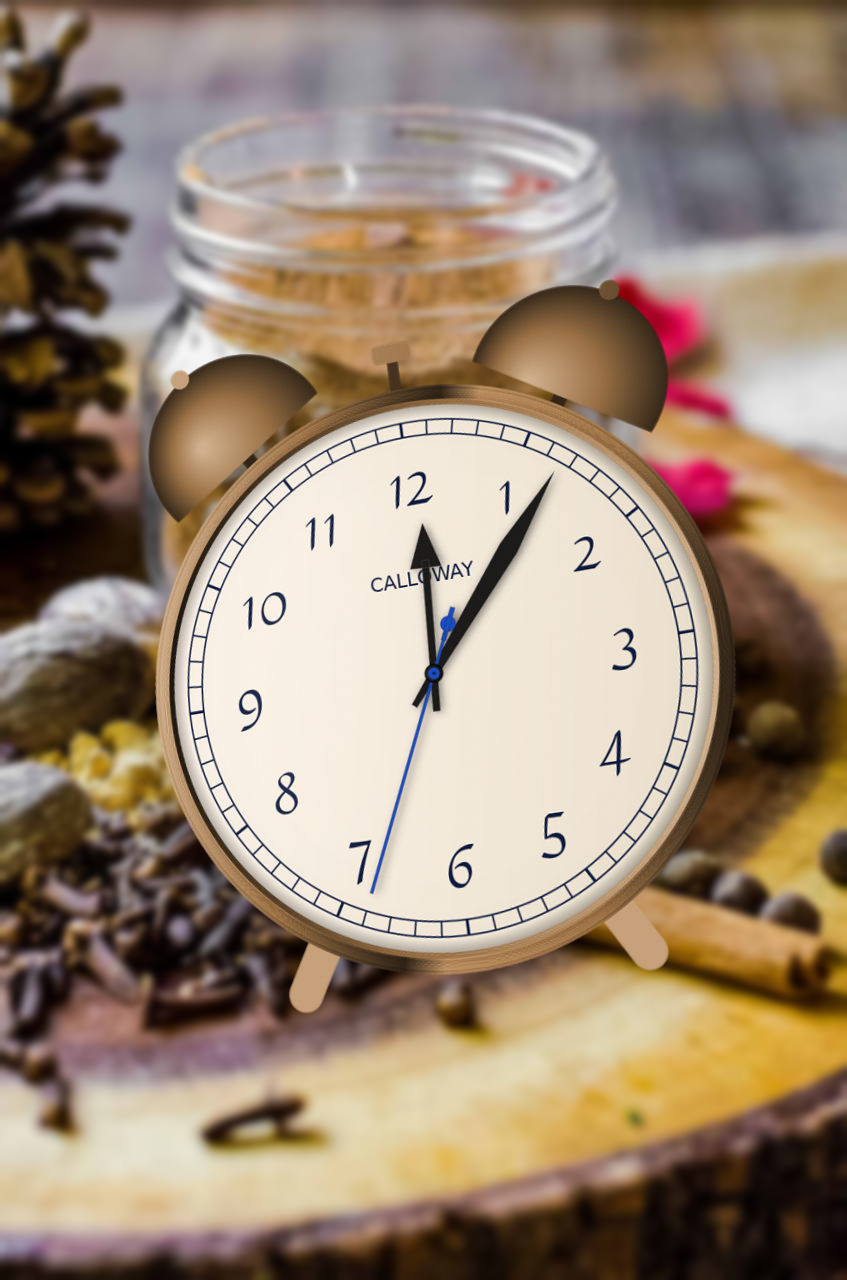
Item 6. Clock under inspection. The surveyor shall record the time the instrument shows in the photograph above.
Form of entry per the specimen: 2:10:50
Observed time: 12:06:34
